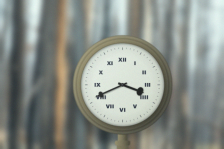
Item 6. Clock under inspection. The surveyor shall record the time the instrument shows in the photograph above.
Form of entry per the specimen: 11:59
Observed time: 3:41
